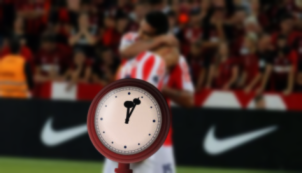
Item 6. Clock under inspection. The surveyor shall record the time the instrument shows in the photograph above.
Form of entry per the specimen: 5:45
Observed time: 12:04
